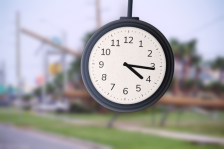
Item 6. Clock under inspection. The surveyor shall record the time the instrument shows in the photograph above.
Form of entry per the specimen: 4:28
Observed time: 4:16
